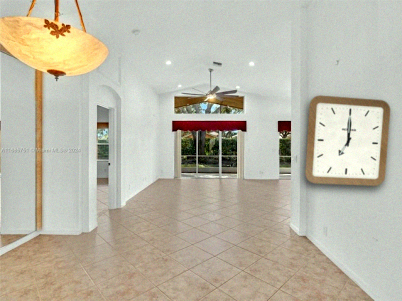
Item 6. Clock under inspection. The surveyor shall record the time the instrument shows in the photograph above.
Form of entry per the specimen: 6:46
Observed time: 7:00
